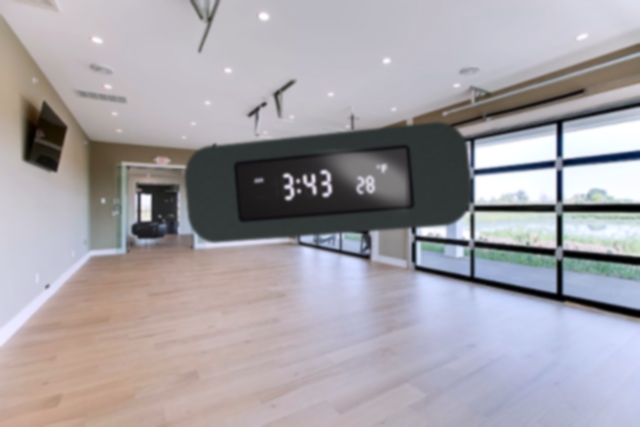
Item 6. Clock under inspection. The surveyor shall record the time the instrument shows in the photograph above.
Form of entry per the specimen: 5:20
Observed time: 3:43
